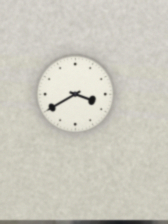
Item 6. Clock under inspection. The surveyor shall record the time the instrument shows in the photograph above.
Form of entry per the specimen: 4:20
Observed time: 3:40
